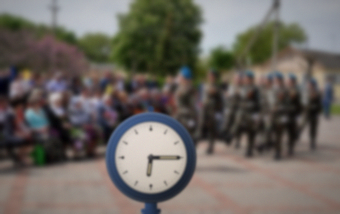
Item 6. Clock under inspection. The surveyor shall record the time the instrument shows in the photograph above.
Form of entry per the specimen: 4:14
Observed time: 6:15
